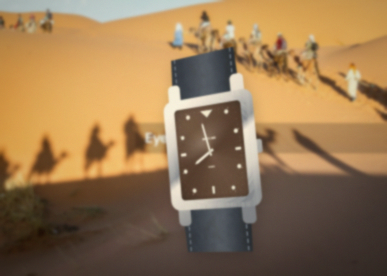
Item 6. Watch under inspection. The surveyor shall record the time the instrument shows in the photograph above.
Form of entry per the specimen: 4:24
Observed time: 7:58
